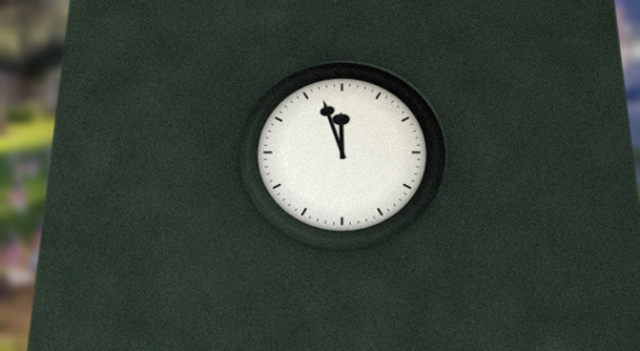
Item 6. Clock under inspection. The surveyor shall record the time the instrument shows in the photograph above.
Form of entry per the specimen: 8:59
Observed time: 11:57
